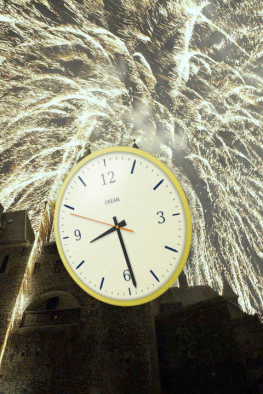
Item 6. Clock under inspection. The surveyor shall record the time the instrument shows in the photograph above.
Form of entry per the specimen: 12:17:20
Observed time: 8:28:49
